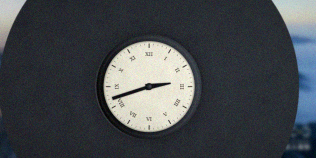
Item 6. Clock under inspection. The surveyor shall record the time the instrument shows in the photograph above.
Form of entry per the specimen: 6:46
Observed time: 2:42
